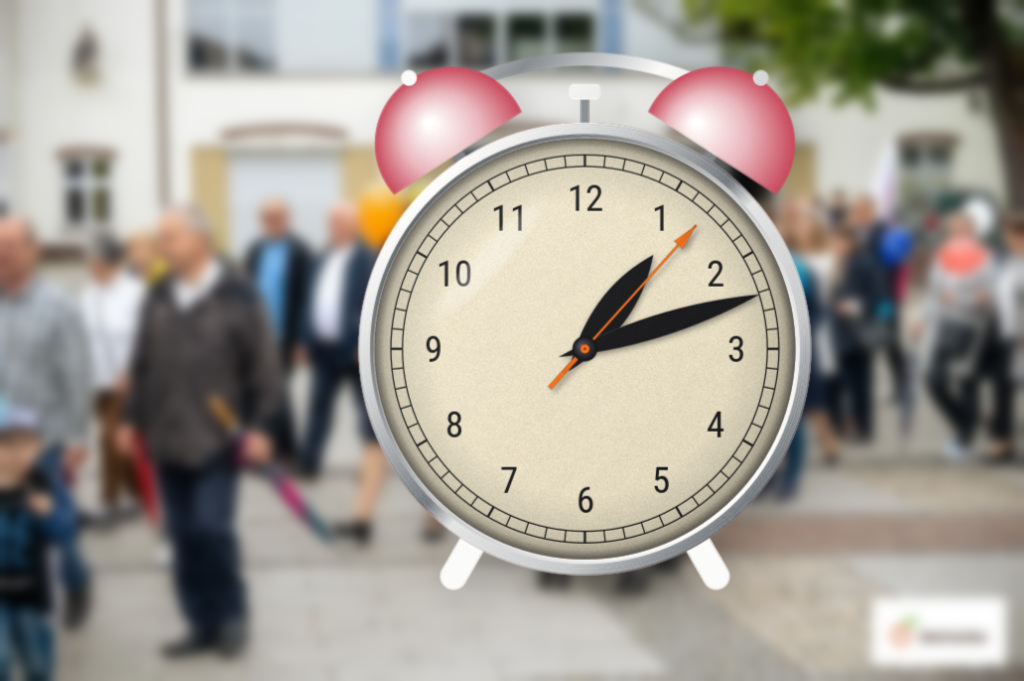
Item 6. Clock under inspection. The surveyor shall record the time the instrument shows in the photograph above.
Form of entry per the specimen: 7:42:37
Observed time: 1:12:07
